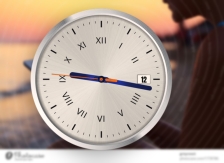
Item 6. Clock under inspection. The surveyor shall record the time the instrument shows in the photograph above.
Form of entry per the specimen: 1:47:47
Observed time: 9:16:46
